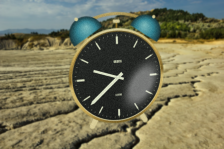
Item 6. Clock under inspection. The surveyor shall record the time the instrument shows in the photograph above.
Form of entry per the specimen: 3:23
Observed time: 9:38
